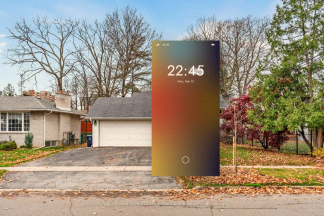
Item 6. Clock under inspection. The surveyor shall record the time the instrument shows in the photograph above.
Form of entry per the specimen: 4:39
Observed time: 22:45
